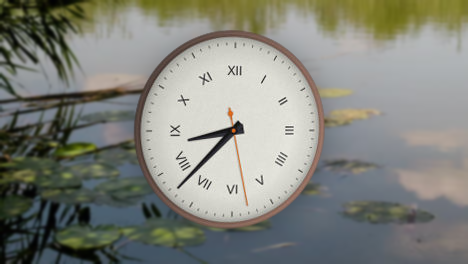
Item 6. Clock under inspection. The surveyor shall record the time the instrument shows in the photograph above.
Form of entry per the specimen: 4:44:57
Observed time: 8:37:28
